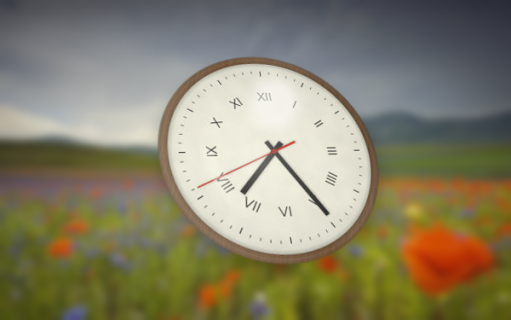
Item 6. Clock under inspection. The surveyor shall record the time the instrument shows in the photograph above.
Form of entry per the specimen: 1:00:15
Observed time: 7:24:41
